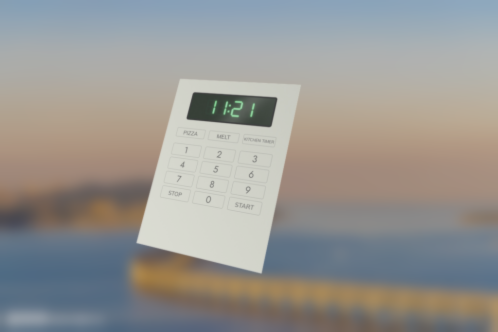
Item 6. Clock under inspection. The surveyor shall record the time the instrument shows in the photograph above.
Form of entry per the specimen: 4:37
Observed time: 11:21
